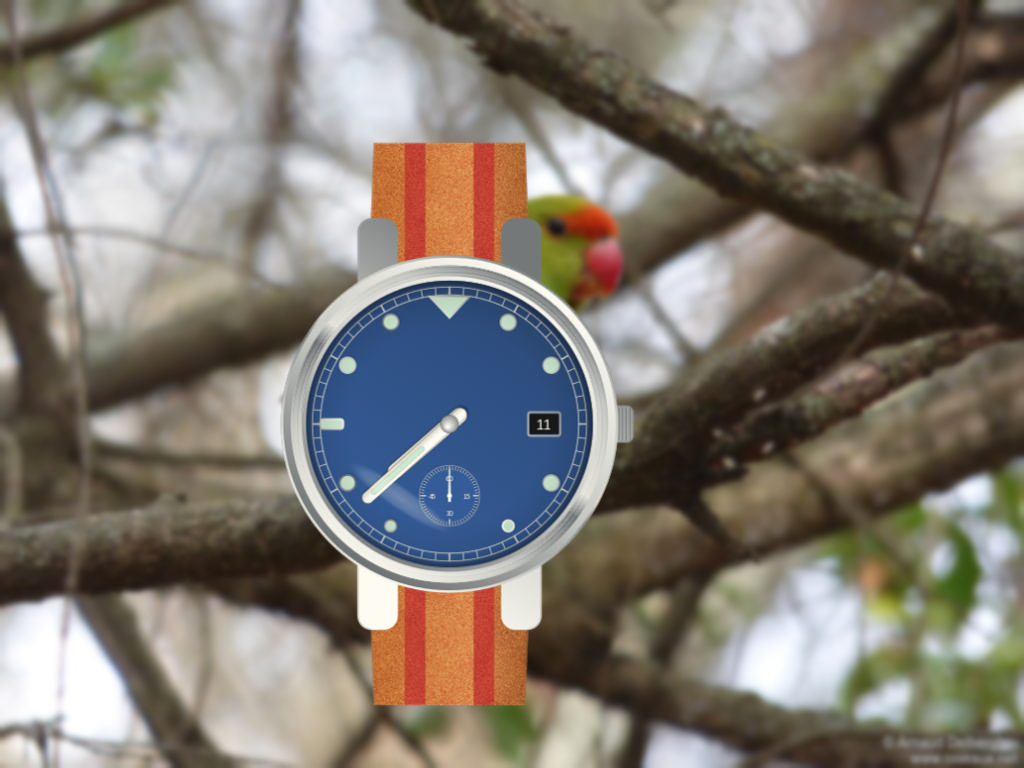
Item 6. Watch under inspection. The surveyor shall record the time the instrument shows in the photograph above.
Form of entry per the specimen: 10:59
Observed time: 7:38
